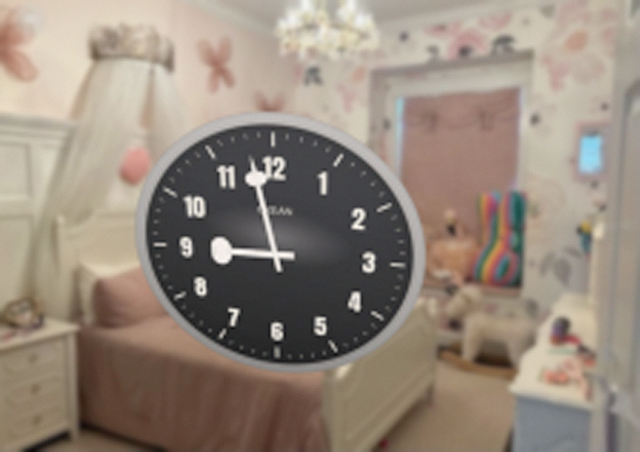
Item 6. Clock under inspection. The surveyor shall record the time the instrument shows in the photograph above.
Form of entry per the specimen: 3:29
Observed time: 8:58
